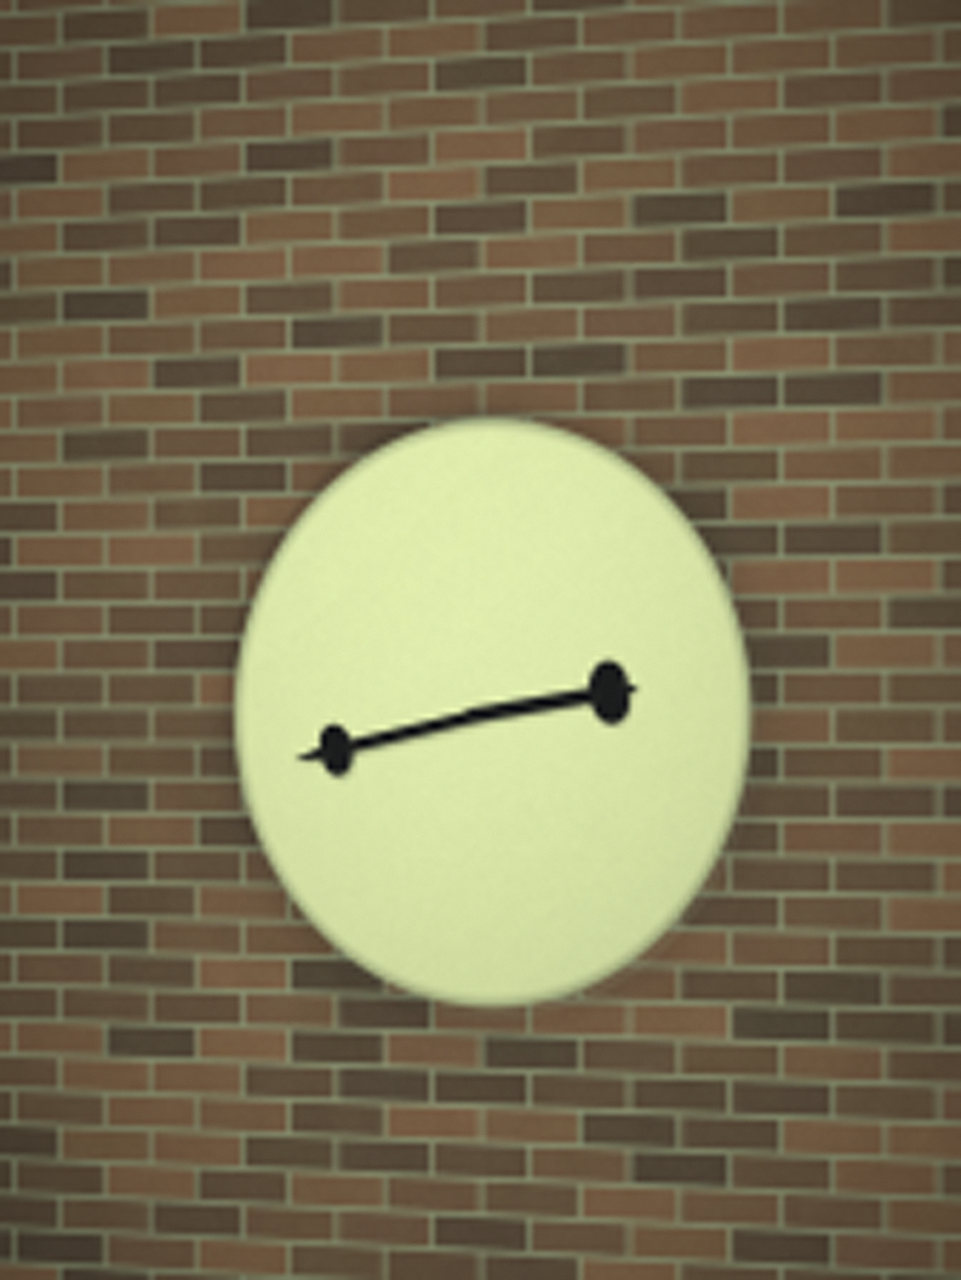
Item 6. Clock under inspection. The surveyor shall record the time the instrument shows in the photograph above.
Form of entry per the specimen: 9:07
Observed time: 2:43
